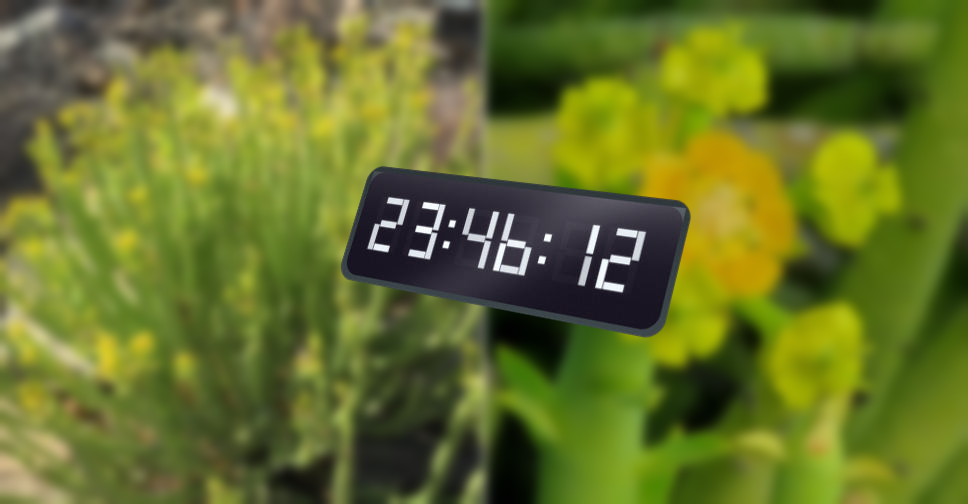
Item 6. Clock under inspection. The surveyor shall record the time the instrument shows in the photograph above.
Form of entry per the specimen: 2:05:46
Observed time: 23:46:12
